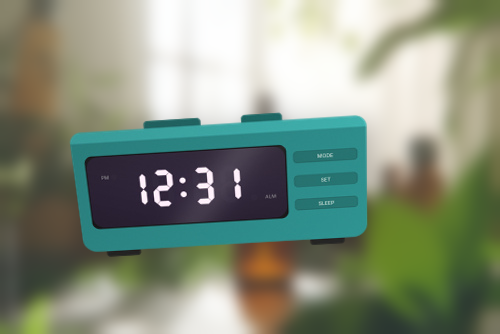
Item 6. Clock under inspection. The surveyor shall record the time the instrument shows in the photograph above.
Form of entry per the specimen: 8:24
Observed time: 12:31
